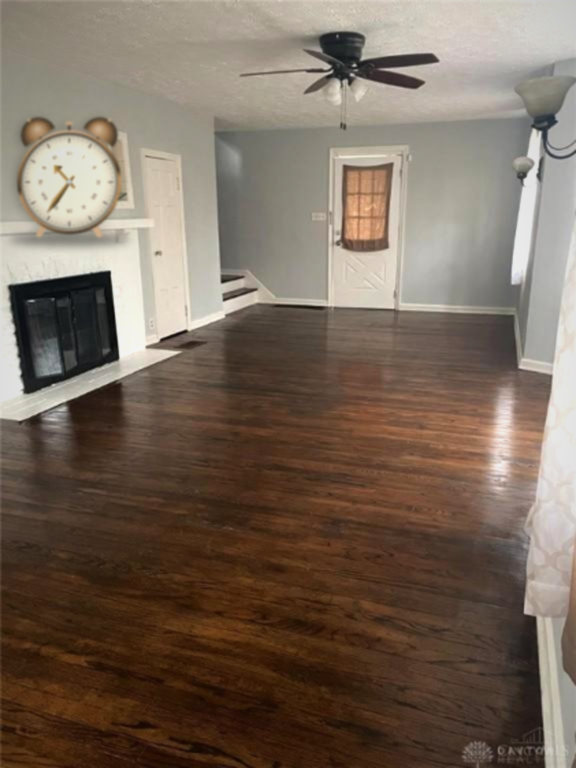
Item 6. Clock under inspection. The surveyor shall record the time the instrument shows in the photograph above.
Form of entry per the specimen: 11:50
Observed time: 10:36
